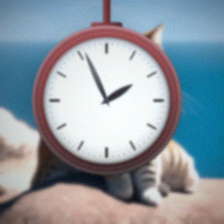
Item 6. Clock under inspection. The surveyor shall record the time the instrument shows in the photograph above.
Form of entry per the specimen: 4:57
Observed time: 1:56
